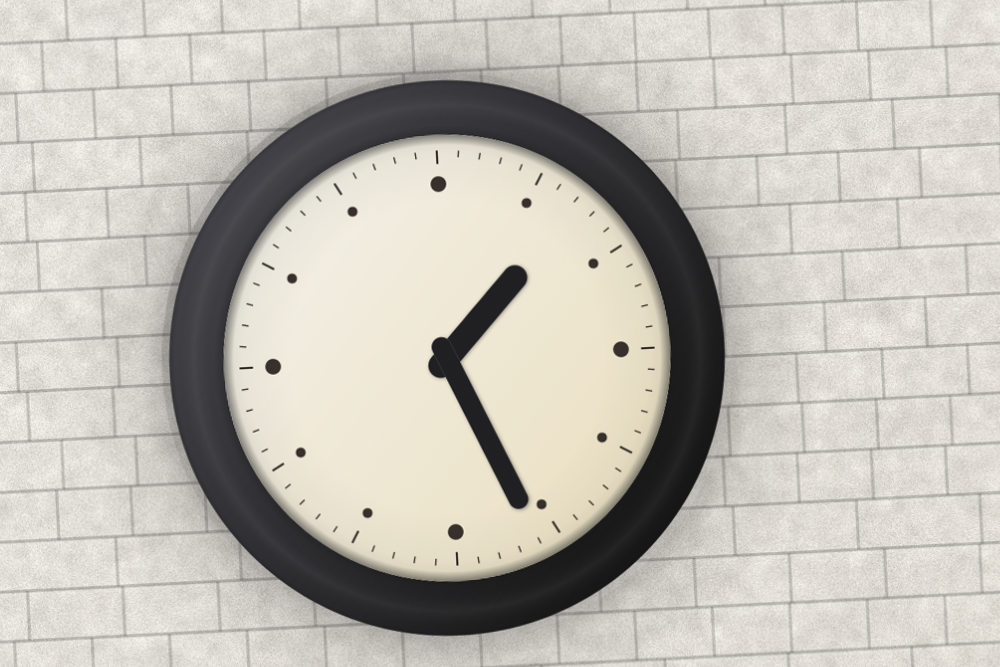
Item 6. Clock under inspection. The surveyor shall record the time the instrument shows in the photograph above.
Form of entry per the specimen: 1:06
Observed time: 1:26
